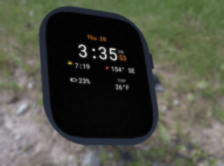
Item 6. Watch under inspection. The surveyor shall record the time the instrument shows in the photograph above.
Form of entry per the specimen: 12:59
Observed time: 3:35
